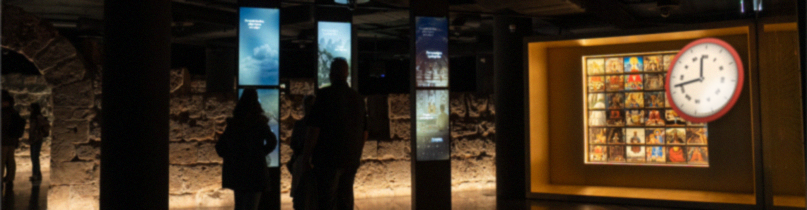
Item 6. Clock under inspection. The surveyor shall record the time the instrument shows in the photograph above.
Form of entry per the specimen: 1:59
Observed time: 11:42
